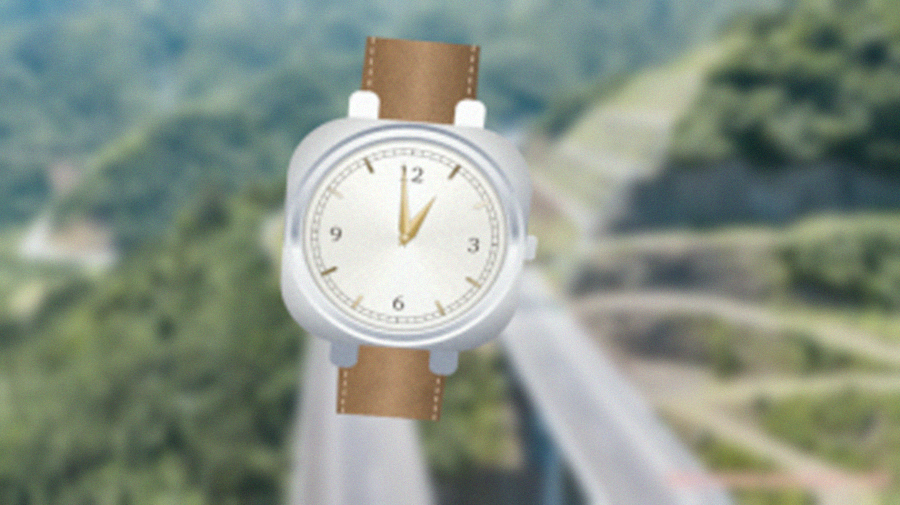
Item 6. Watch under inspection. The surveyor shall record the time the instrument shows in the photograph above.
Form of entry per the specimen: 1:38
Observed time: 12:59
